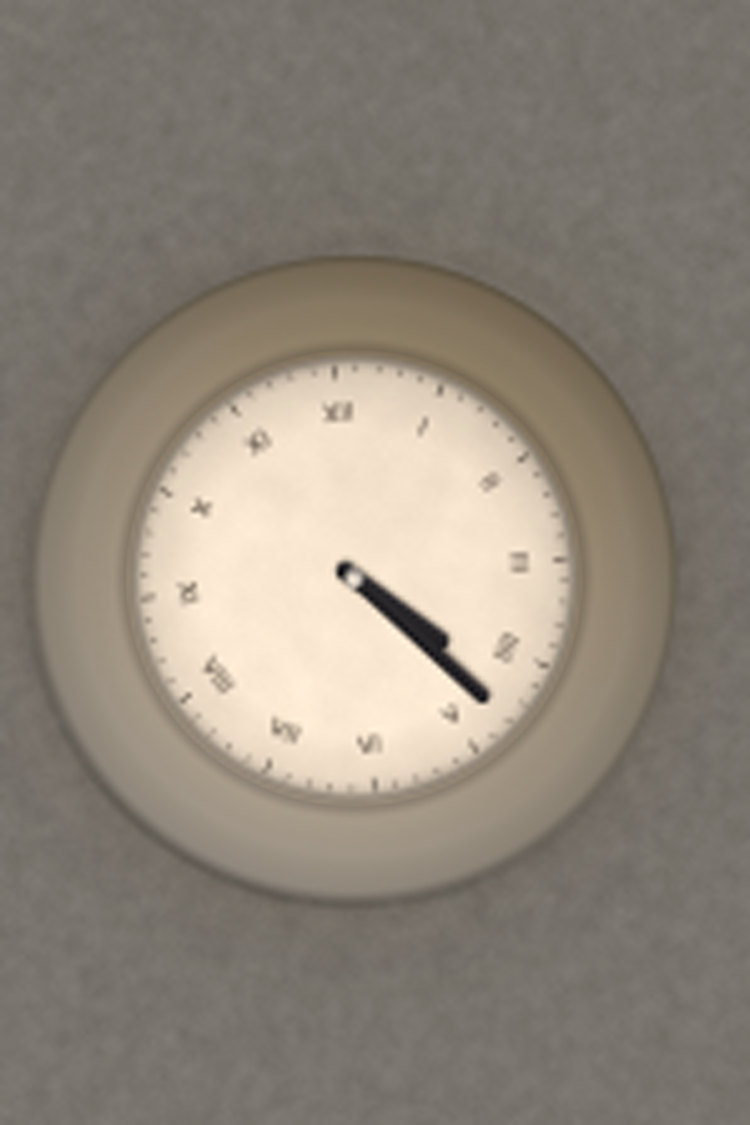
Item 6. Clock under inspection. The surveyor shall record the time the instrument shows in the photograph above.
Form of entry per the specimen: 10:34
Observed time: 4:23
